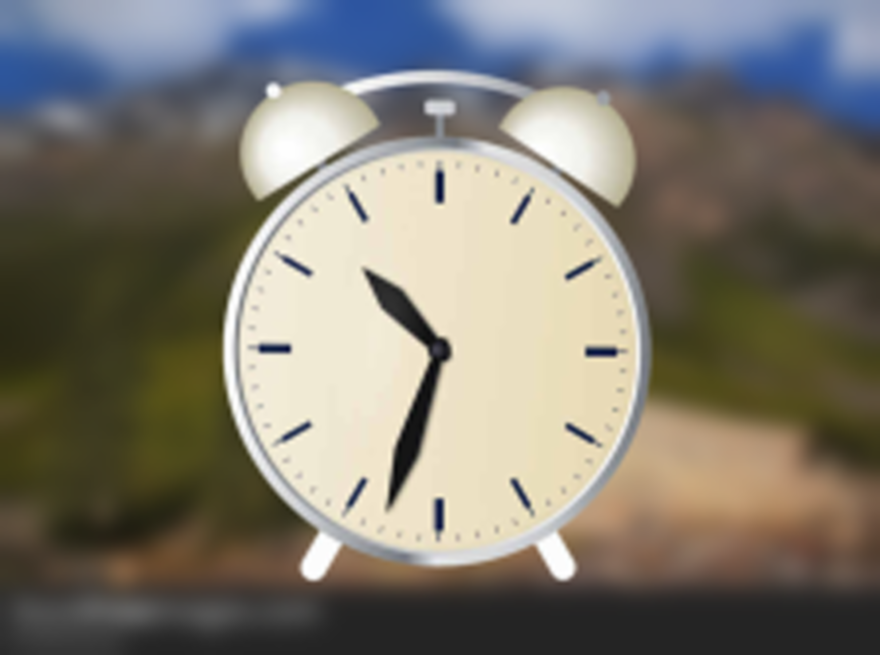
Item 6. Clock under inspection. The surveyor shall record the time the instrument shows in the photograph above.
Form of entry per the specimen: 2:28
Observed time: 10:33
